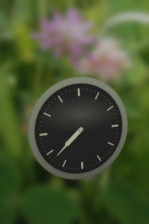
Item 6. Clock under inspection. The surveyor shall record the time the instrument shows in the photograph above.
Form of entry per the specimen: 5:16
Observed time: 7:38
